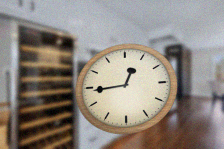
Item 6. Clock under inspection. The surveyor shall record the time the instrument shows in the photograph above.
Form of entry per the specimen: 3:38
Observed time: 12:44
